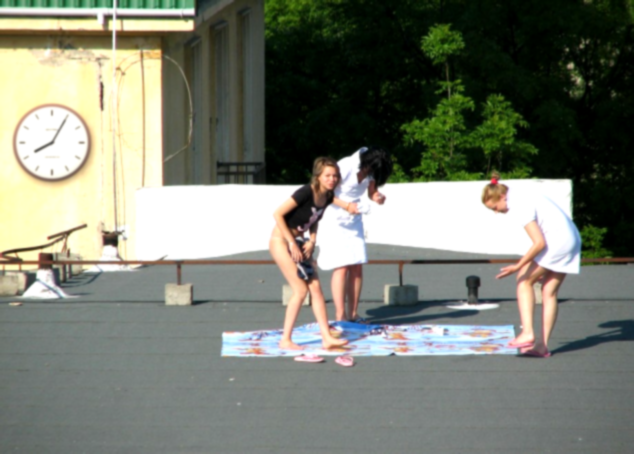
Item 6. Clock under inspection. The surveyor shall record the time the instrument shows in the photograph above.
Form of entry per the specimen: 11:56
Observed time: 8:05
